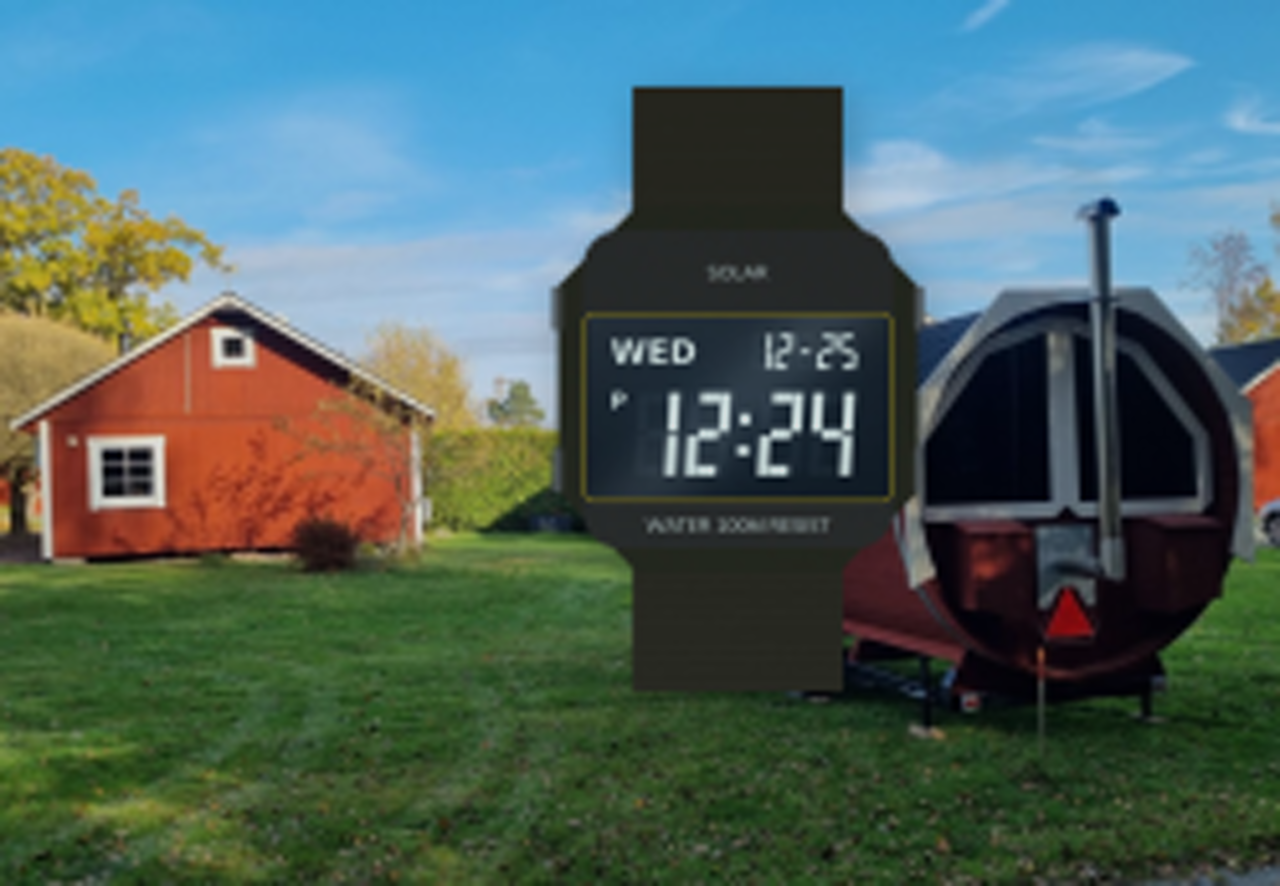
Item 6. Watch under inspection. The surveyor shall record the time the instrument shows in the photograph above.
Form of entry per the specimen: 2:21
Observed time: 12:24
